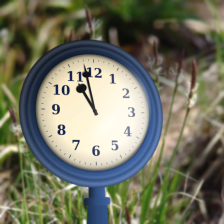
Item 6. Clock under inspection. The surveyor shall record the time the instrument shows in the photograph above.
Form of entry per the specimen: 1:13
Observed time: 10:58
